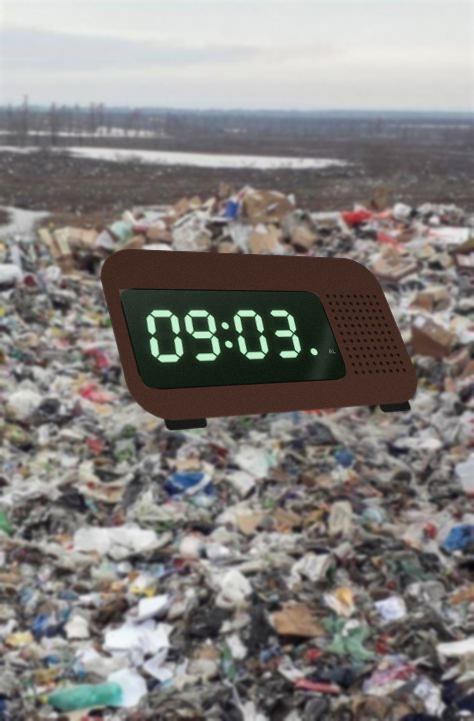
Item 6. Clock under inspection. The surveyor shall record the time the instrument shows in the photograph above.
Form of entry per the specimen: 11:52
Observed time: 9:03
